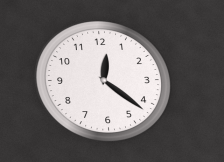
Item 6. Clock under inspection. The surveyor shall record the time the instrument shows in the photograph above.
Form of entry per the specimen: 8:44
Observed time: 12:22
